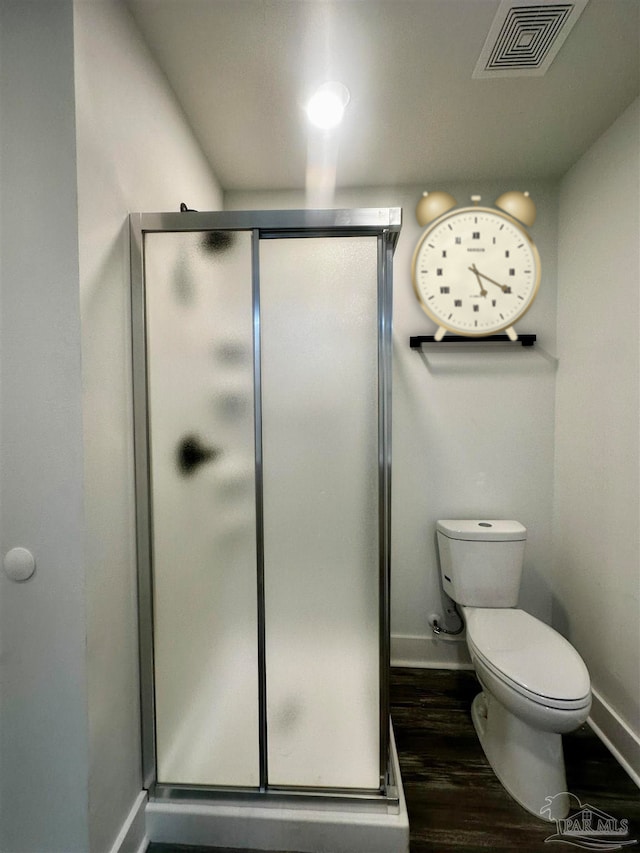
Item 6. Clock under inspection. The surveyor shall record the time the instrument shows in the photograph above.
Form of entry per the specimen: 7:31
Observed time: 5:20
